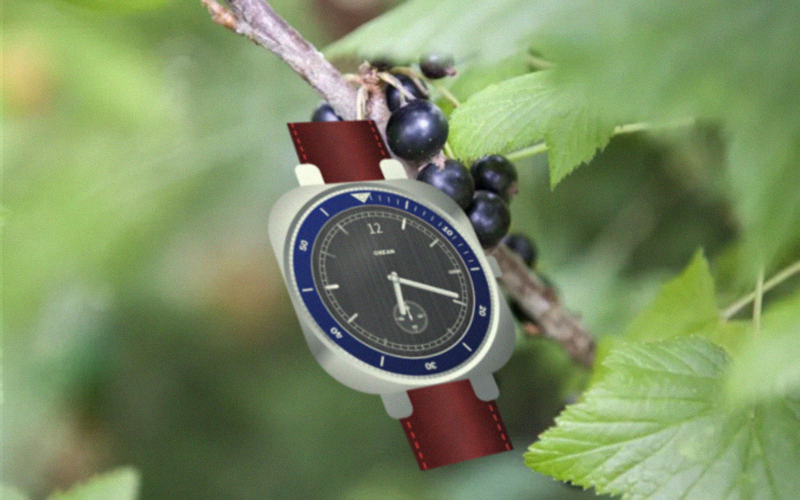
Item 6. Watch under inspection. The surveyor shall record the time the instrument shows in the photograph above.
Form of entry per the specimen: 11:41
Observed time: 6:19
